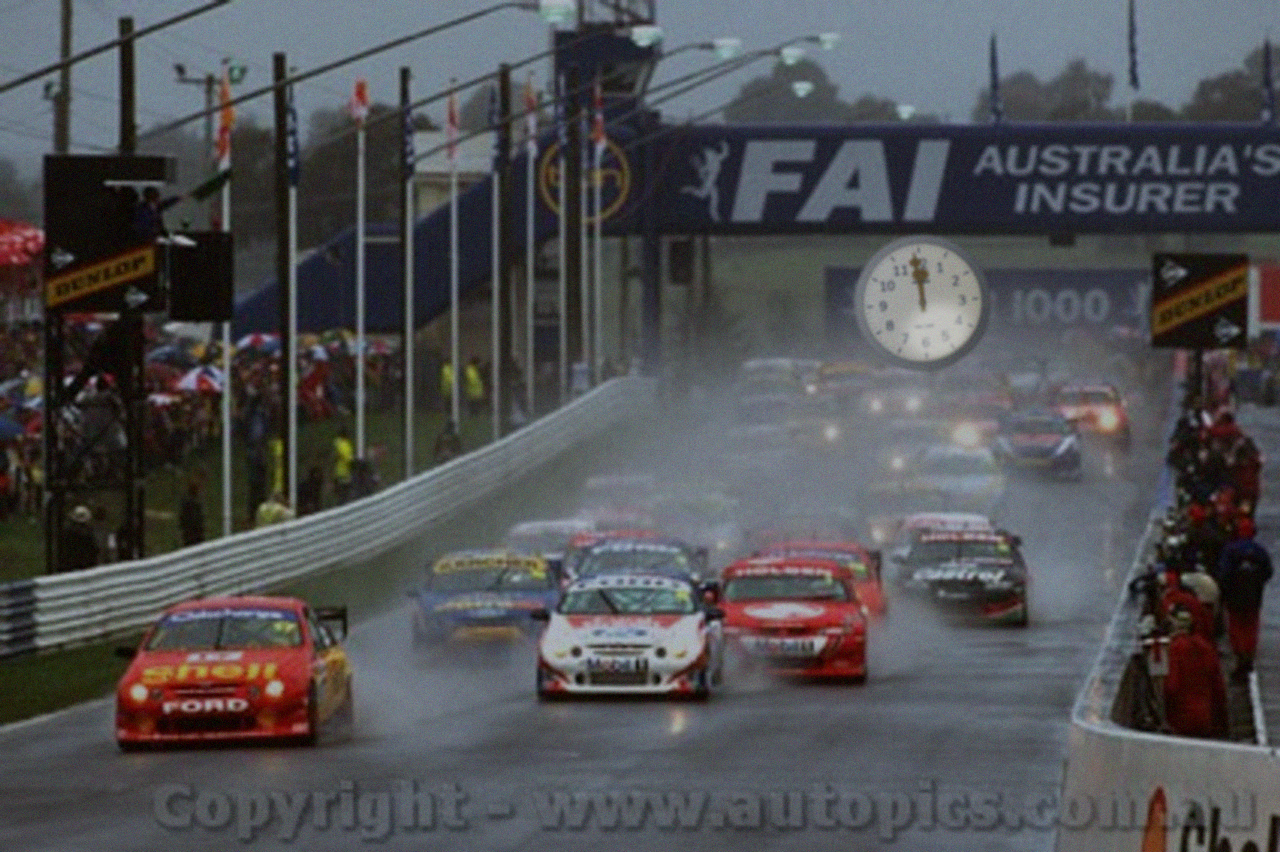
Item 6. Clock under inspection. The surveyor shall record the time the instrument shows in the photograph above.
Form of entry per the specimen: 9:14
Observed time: 11:59
